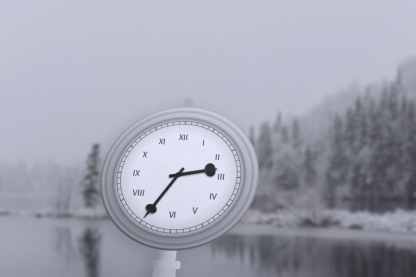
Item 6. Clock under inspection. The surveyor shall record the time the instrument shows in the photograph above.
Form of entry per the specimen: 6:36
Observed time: 2:35
